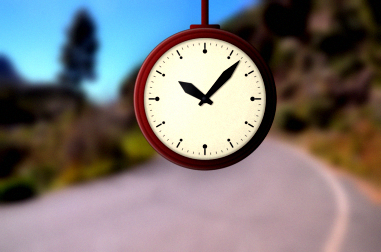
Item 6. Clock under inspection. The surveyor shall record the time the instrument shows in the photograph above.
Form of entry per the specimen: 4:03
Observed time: 10:07
